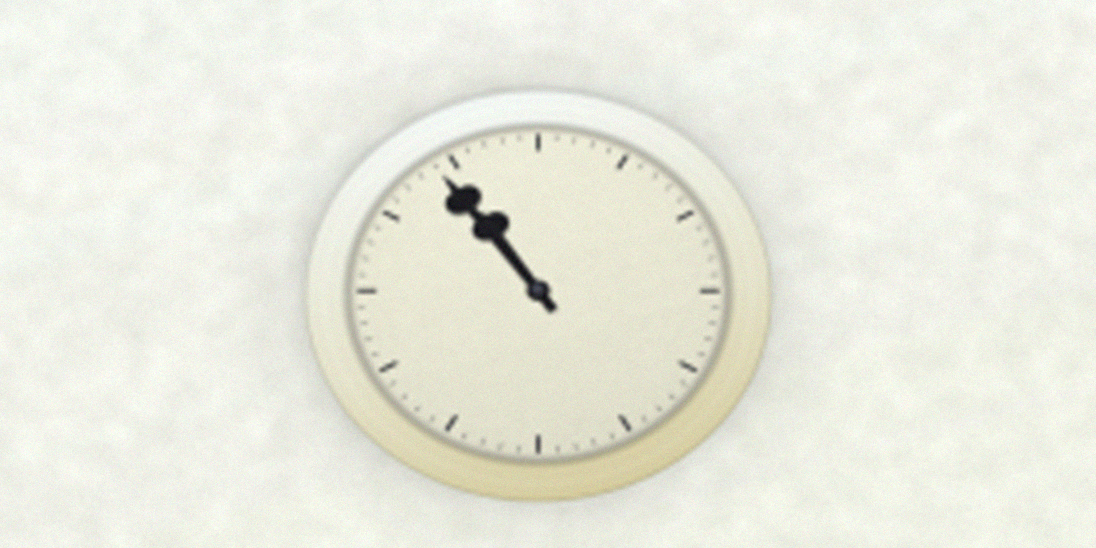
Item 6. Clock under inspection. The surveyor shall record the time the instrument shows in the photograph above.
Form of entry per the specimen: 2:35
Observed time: 10:54
